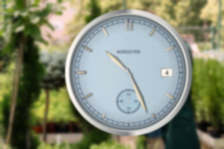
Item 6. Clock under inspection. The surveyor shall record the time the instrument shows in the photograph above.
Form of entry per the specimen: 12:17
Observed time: 10:26
